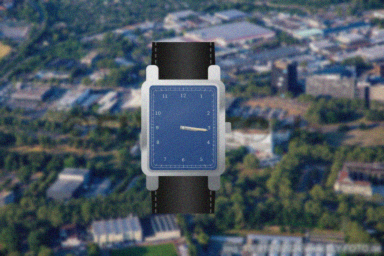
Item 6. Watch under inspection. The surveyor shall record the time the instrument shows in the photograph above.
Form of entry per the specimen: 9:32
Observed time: 3:16
